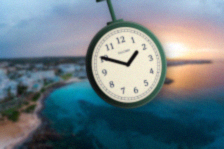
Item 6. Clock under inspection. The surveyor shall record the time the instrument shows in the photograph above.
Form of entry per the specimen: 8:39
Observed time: 1:50
